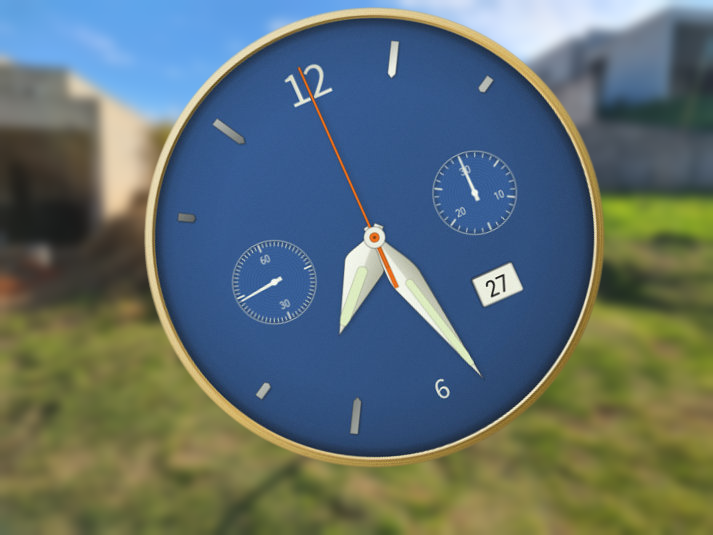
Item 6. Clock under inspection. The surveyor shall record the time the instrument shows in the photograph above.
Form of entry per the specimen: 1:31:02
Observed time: 7:27:44
